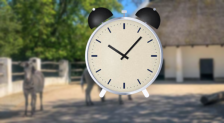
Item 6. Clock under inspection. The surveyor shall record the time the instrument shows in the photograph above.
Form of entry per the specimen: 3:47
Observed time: 10:07
